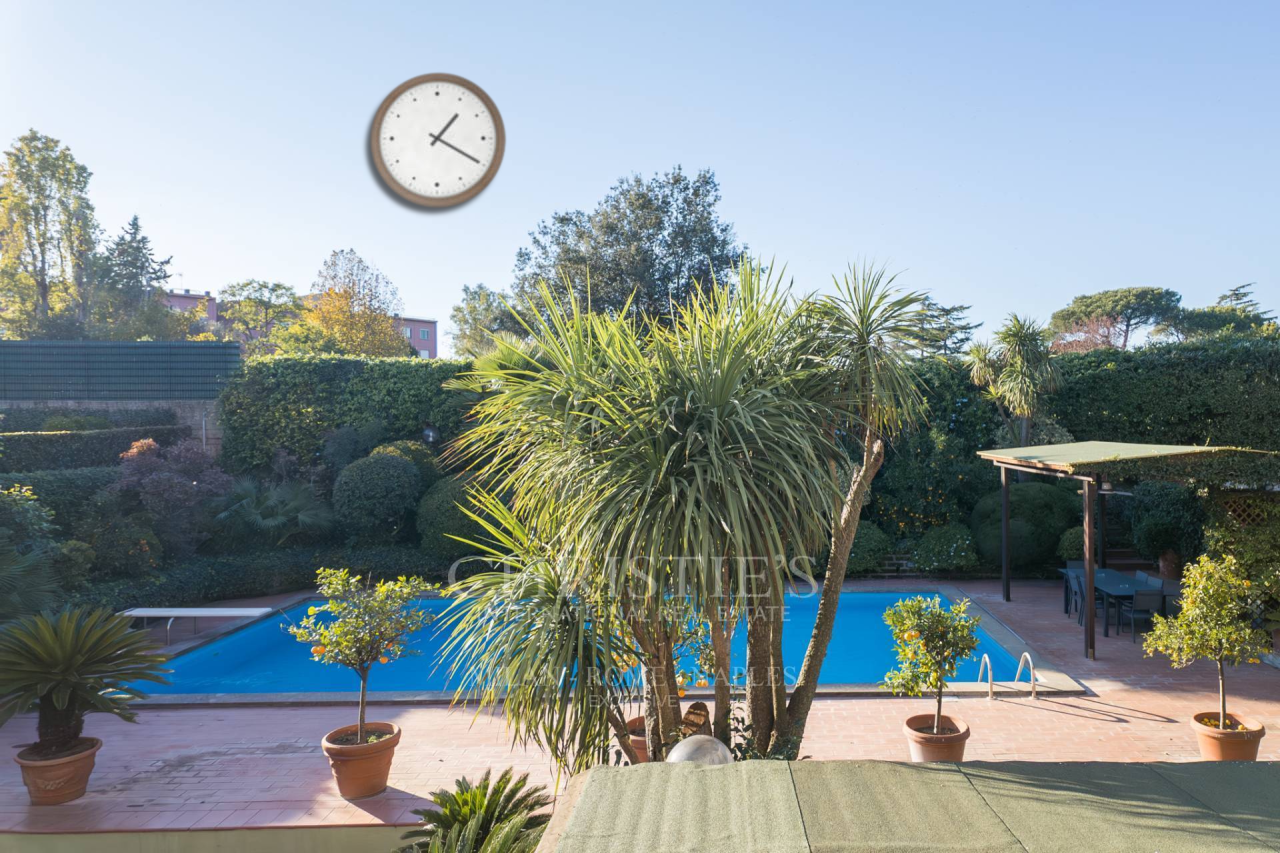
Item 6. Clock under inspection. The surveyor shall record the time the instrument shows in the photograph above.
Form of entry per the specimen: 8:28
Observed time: 1:20
